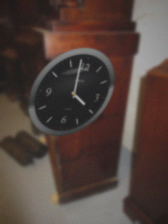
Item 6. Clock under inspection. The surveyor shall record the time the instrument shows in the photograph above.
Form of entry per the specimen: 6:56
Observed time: 3:58
